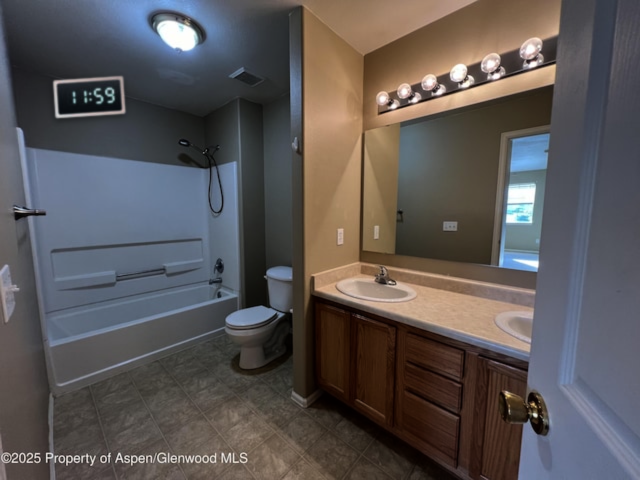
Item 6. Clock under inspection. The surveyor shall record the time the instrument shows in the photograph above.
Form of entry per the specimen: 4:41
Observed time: 11:59
